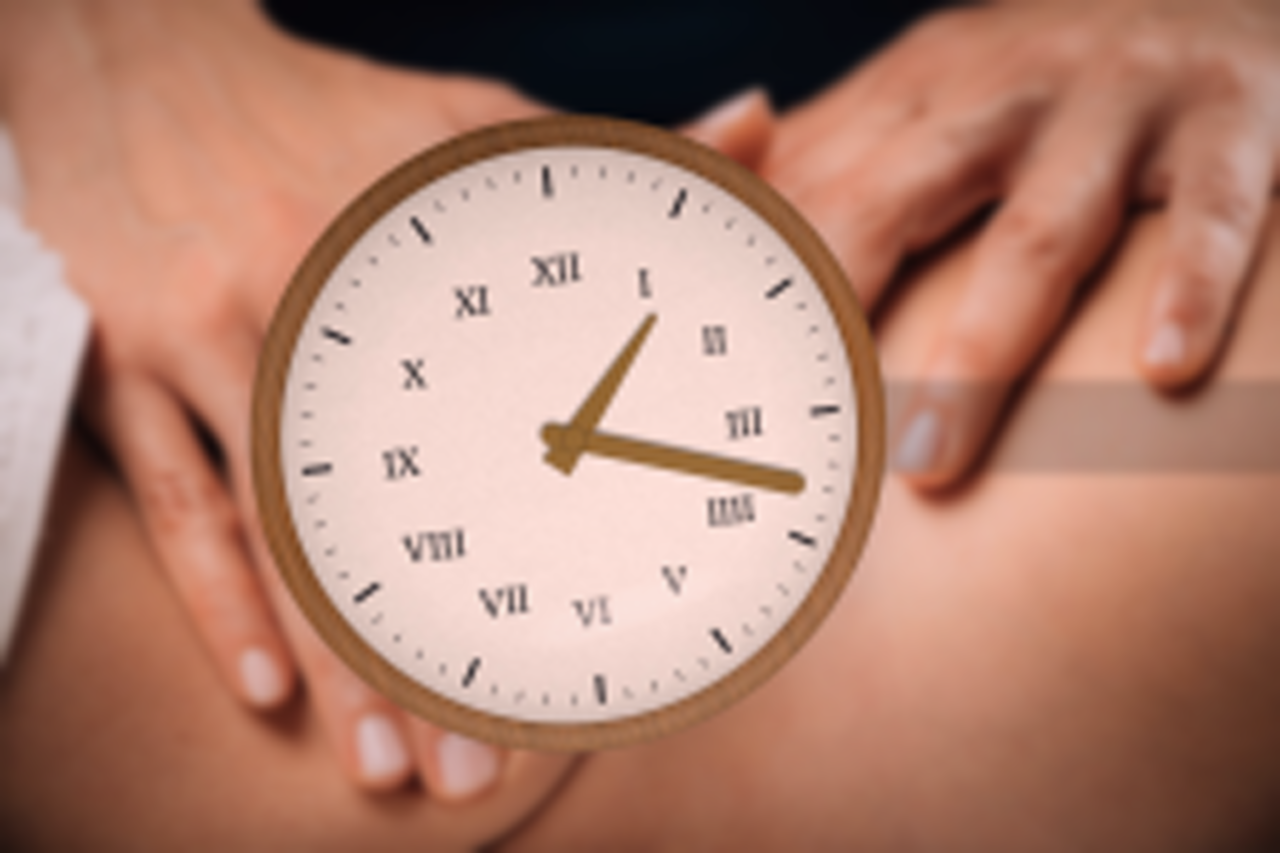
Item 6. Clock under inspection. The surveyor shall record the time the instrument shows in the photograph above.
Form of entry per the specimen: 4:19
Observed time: 1:18
